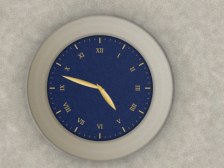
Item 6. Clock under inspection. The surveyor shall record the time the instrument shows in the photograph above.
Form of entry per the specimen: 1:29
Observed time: 4:48
